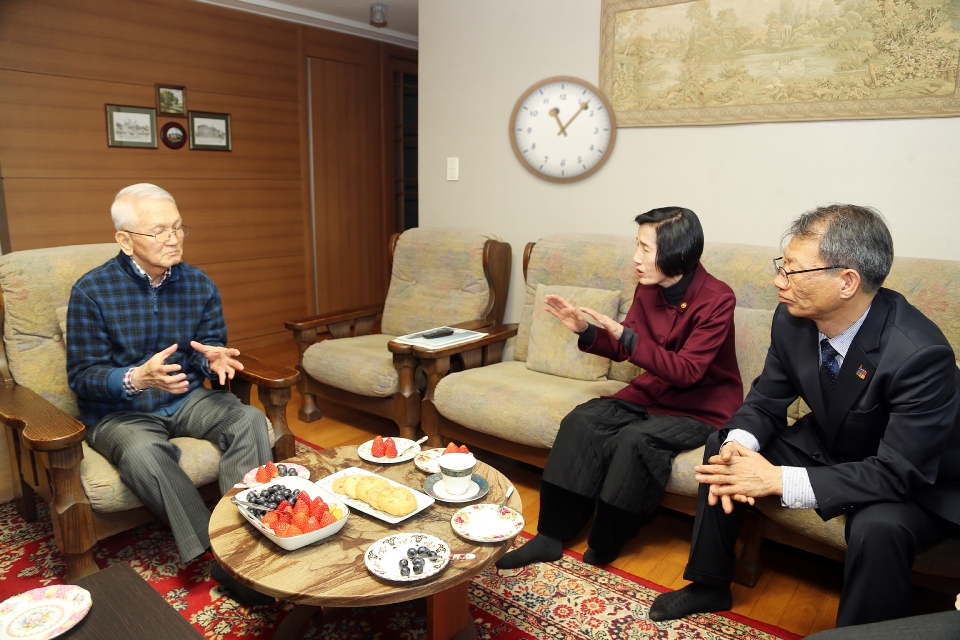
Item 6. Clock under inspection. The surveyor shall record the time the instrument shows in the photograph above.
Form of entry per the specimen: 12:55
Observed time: 11:07
